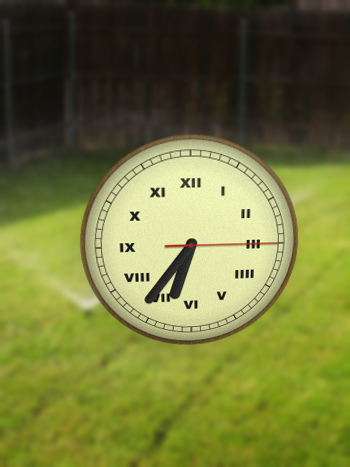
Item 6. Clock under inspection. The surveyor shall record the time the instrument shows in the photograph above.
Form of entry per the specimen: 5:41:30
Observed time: 6:36:15
